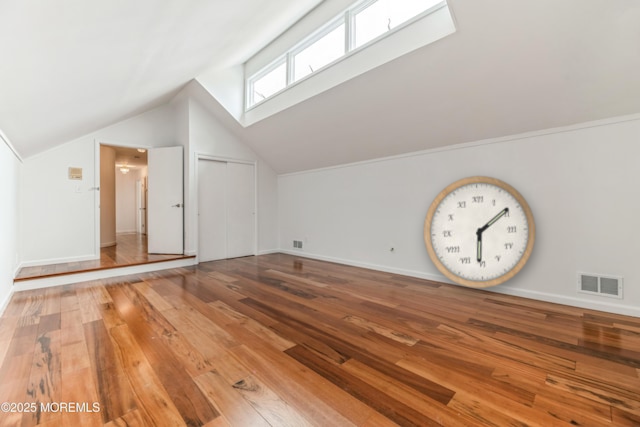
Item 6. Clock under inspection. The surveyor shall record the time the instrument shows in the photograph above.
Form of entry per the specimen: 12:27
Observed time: 6:09
